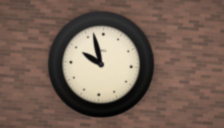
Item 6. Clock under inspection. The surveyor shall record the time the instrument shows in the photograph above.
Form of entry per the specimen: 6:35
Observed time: 9:57
